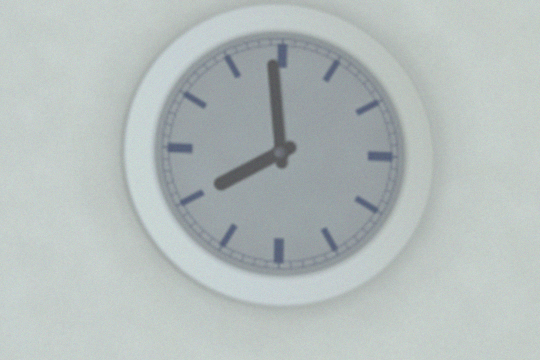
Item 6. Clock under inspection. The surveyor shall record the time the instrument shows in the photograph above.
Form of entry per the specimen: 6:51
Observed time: 7:59
